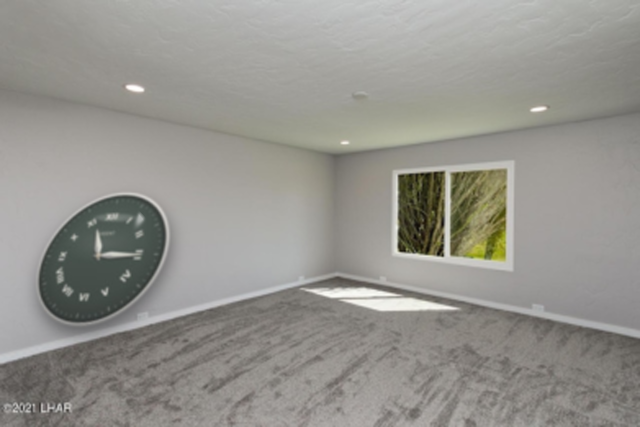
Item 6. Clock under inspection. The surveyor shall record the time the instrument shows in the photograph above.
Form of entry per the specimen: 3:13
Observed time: 11:15
